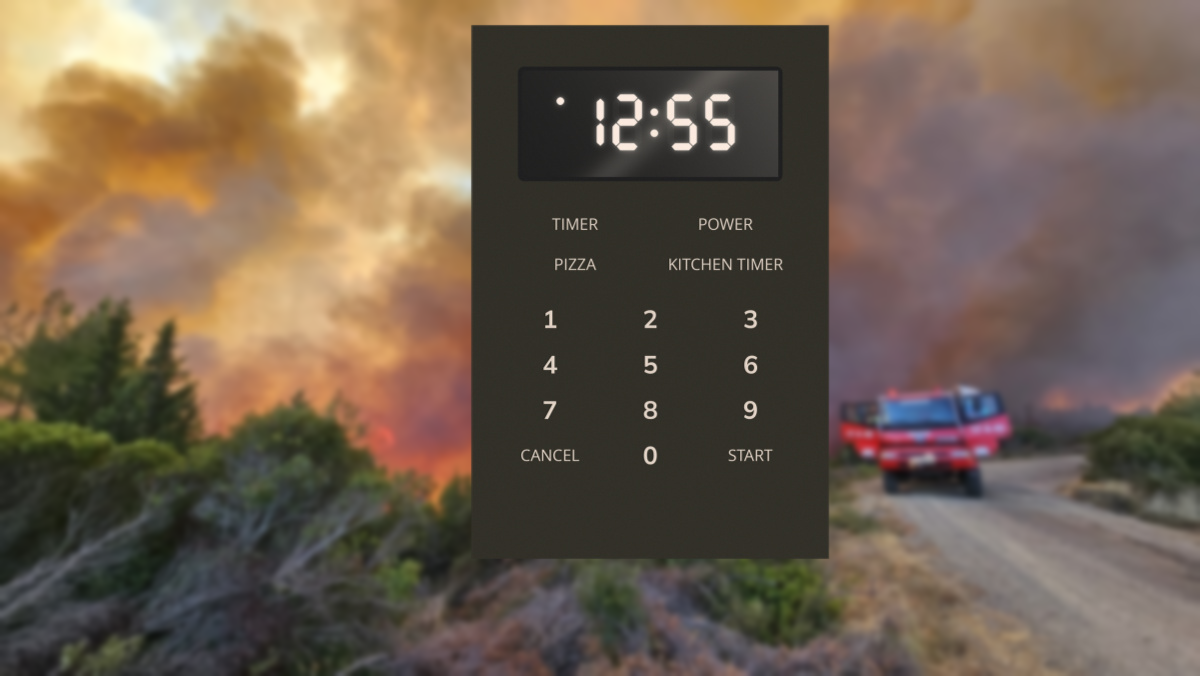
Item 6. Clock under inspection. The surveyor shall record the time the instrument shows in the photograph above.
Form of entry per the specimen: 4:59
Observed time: 12:55
